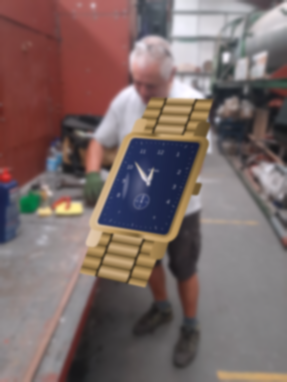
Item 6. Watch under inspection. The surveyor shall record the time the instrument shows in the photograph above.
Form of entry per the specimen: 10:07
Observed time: 11:52
